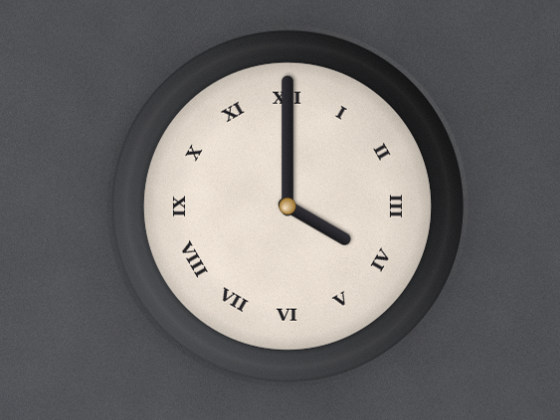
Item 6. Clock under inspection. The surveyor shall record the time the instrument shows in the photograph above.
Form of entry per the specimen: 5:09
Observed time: 4:00
